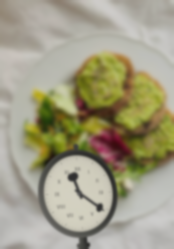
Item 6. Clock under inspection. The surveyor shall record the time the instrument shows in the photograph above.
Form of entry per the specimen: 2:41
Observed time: 11:21
